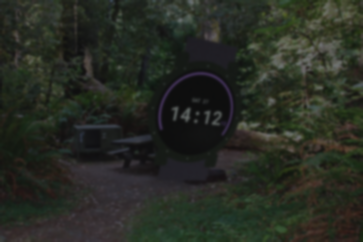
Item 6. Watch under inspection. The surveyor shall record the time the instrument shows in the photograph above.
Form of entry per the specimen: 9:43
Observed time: 14:12
